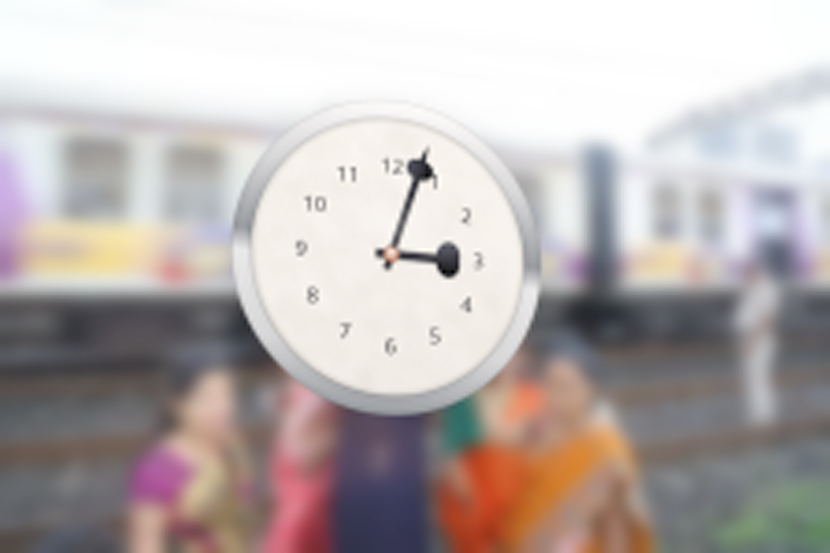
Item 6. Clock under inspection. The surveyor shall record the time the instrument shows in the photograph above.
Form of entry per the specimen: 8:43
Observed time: 3:03
